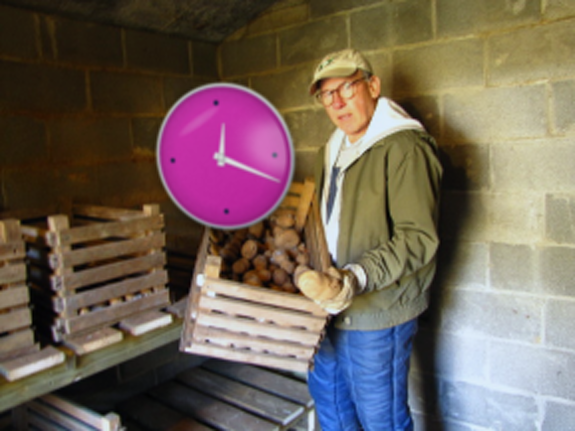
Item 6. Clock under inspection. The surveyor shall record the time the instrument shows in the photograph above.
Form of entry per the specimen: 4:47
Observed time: 12:19
